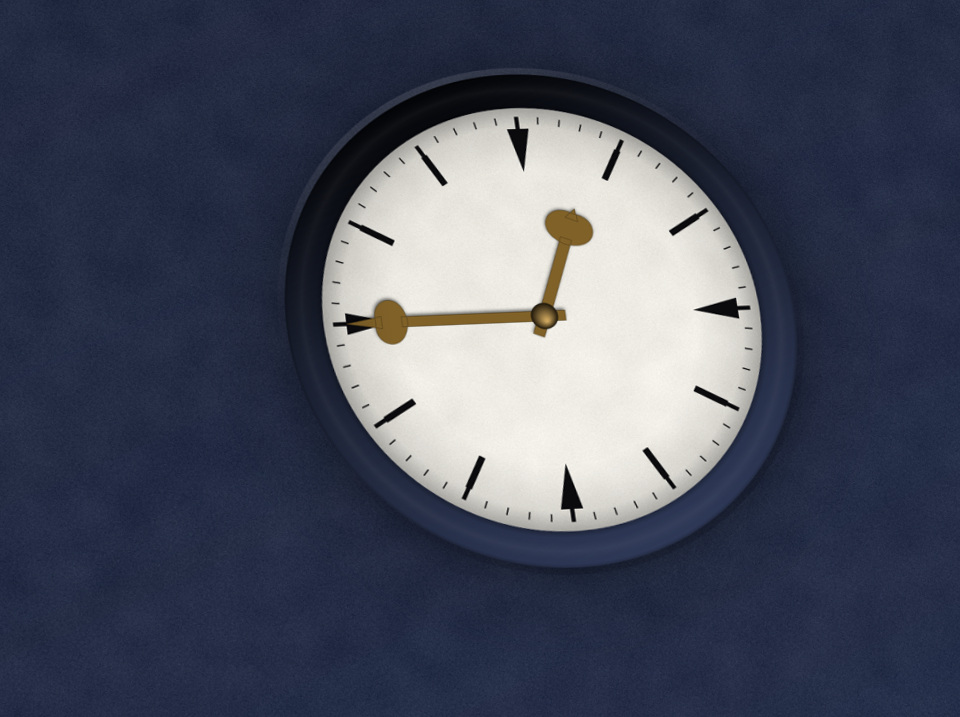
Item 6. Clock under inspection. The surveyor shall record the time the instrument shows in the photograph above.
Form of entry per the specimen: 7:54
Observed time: 12:45
